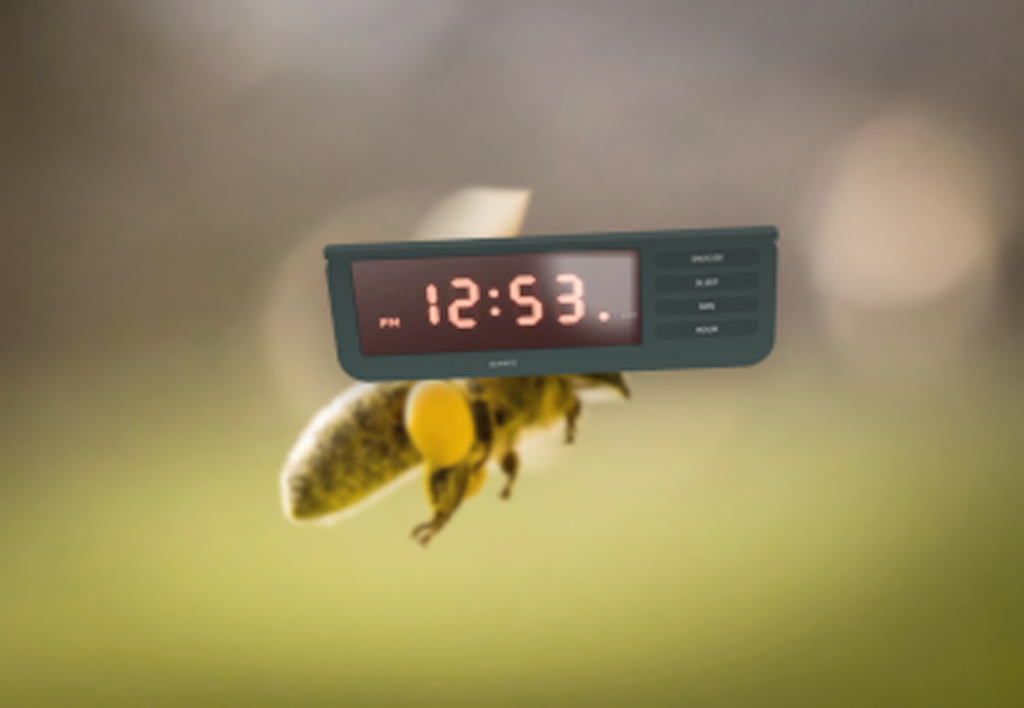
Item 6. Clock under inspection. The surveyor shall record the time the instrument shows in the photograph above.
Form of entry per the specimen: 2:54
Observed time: 12:53
